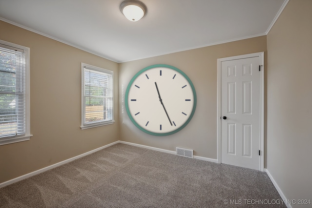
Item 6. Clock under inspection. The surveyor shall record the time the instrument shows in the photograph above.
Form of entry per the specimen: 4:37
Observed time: 11:26
